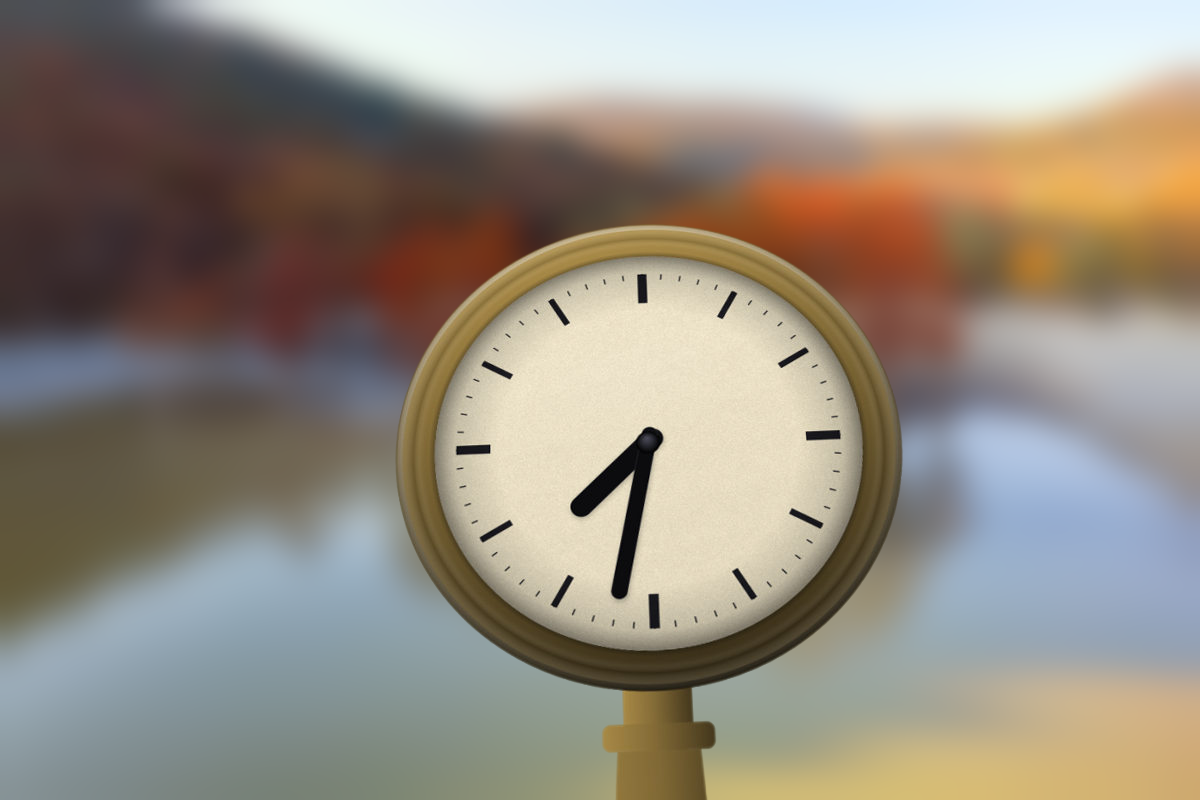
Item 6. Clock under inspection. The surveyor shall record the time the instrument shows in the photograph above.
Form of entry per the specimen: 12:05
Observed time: 7:32
